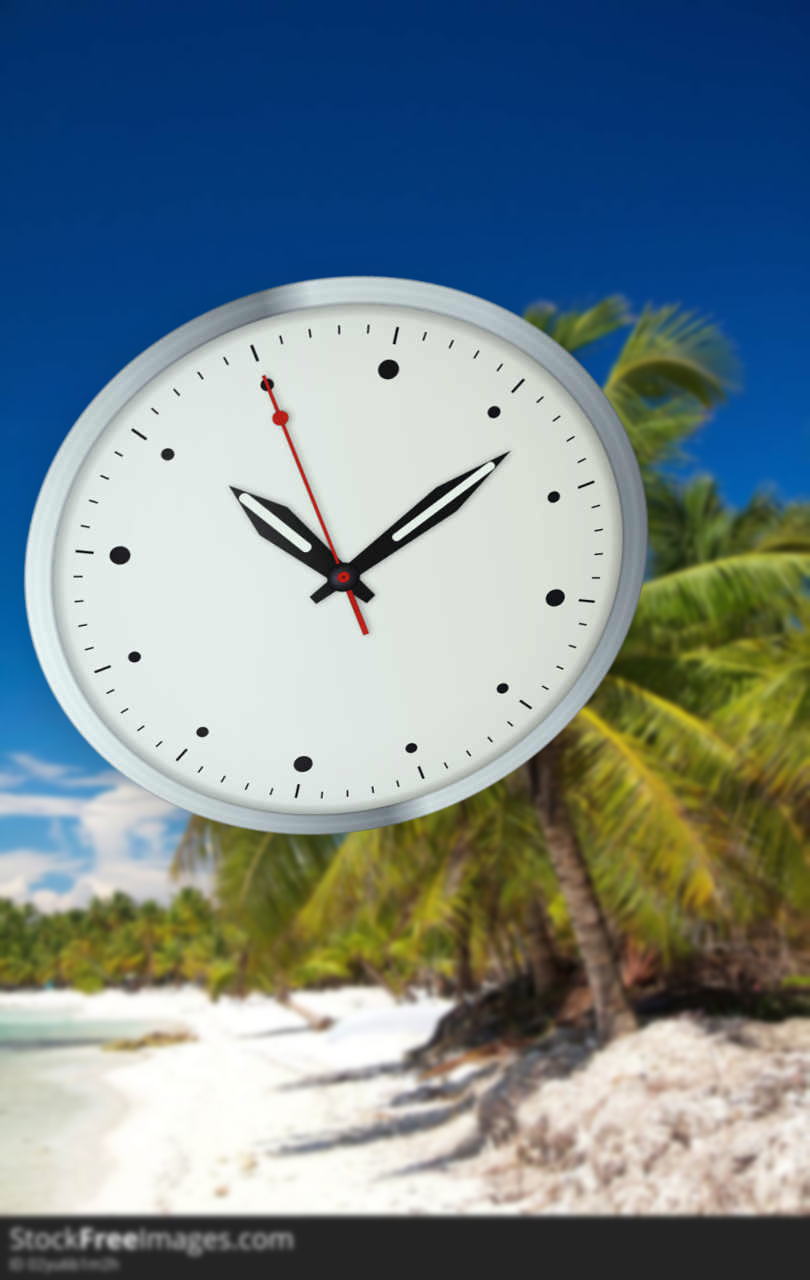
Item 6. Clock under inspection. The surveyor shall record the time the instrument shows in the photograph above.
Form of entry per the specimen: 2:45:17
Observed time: 10:06:55
